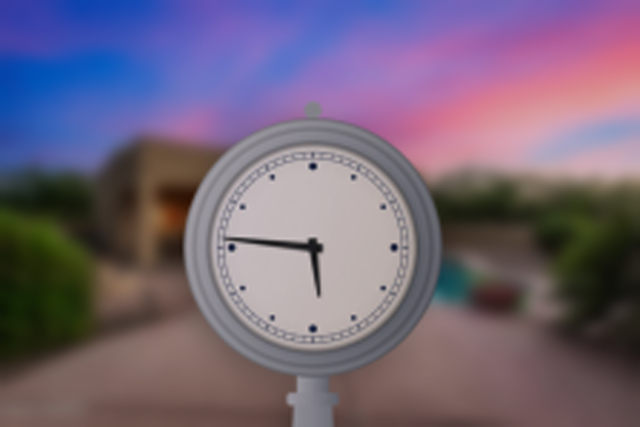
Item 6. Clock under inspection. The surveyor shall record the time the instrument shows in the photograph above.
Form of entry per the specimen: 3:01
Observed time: 5:46
